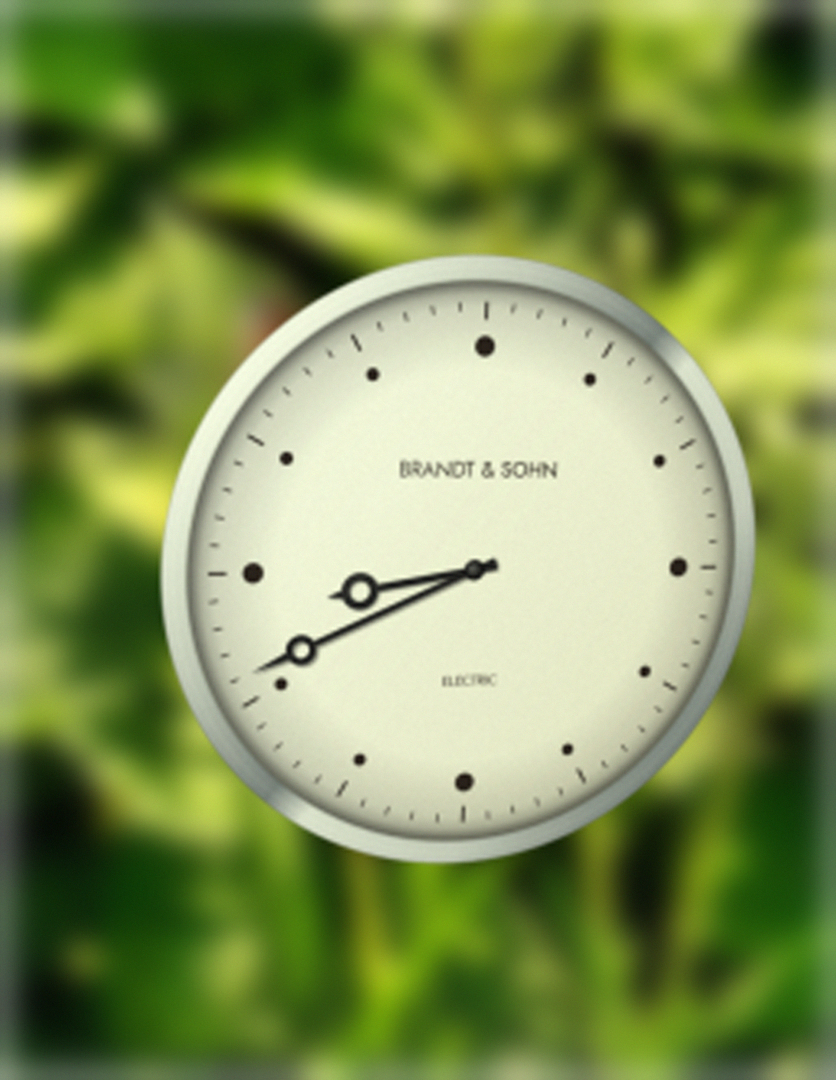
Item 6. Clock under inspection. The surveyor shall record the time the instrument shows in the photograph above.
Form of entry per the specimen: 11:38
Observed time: 8:41
